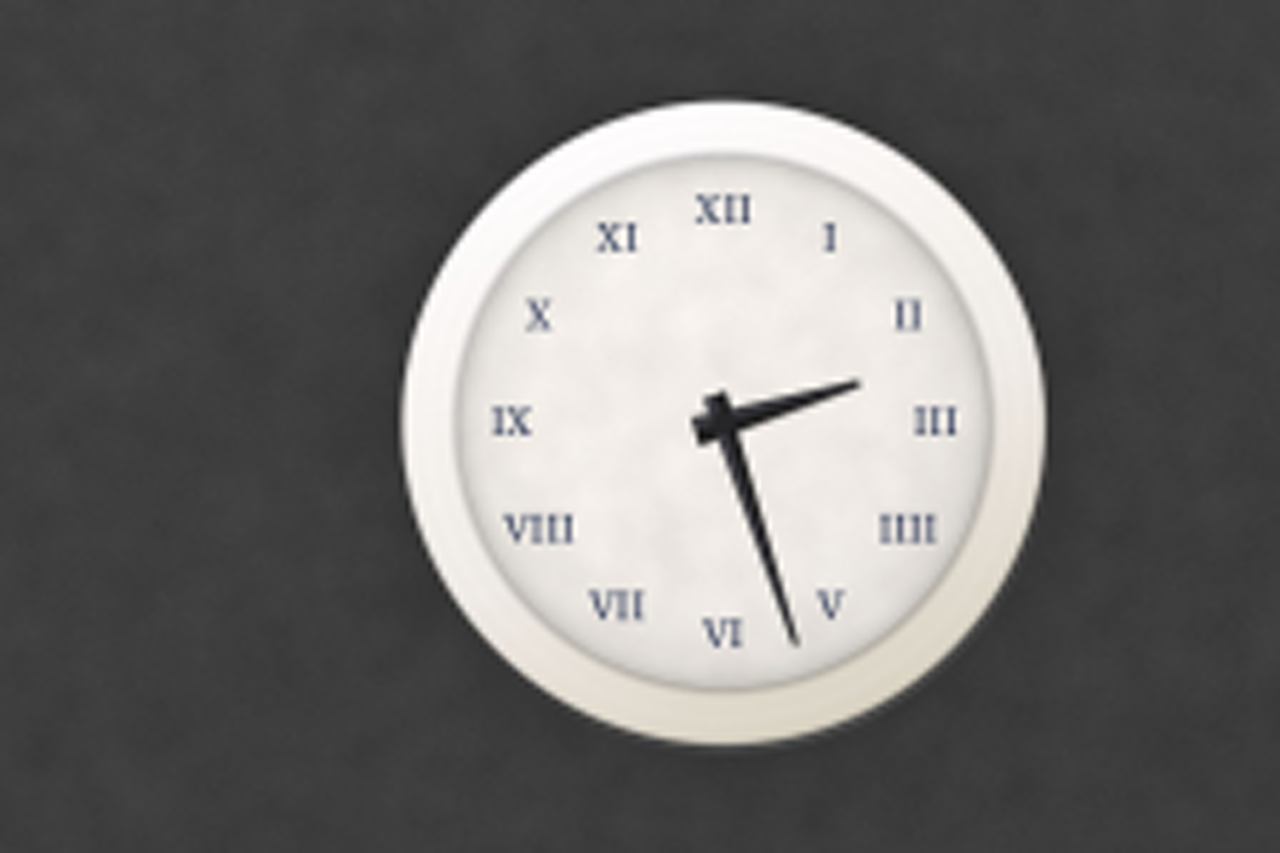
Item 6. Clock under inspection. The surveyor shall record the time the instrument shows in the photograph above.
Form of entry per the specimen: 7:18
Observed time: 2:27
